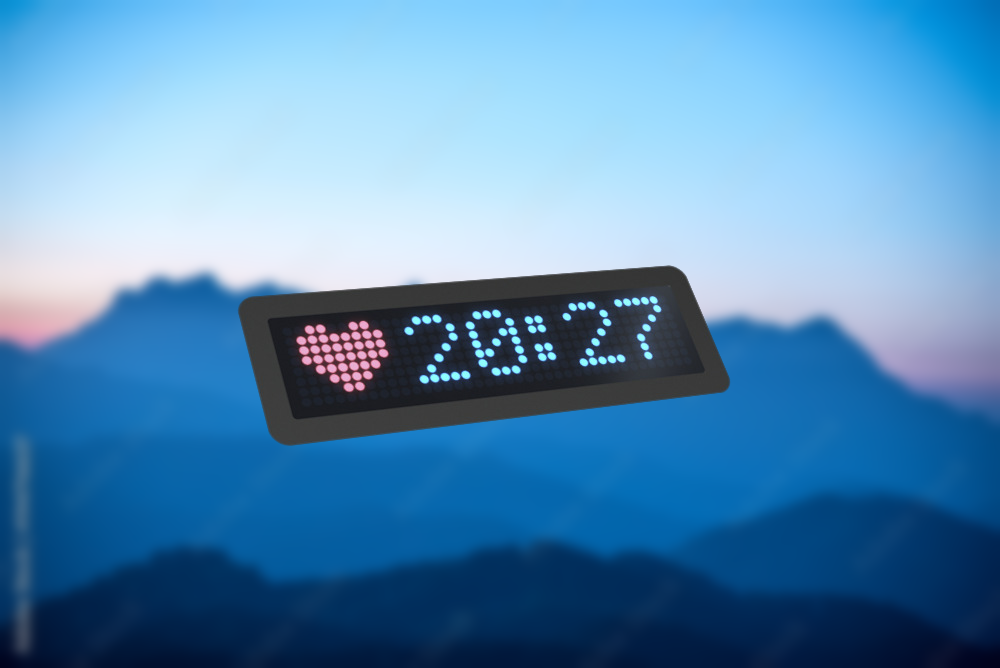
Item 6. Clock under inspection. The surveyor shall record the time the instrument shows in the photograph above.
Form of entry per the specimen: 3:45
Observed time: 20:27
